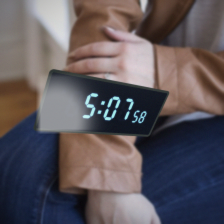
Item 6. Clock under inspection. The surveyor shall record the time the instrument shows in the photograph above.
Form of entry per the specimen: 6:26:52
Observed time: 5:07:58
